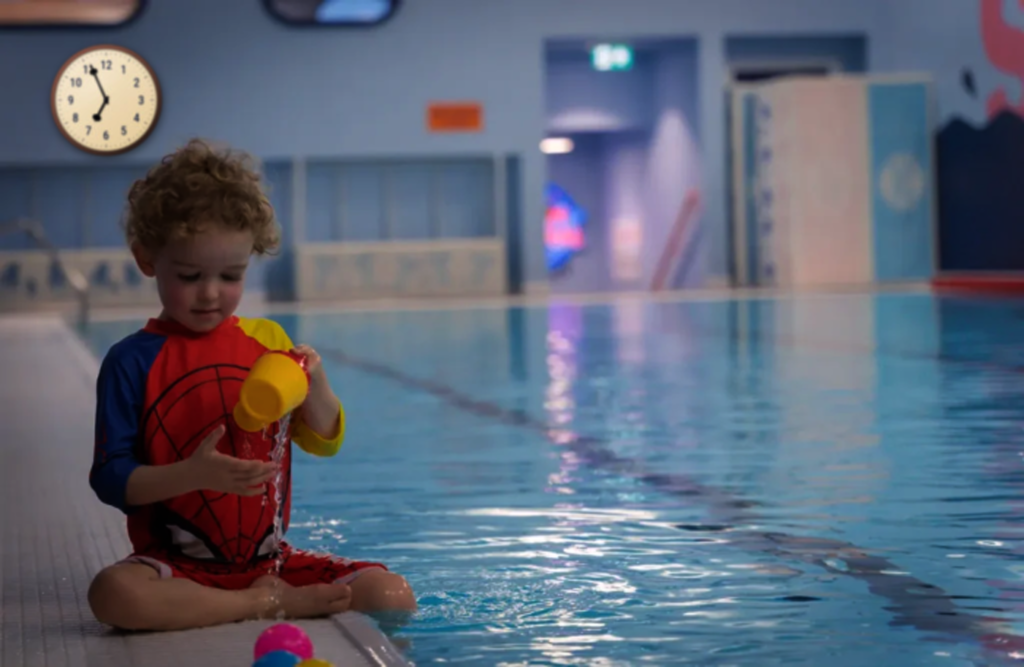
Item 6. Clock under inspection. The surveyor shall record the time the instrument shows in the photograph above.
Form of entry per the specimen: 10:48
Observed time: 6:56
